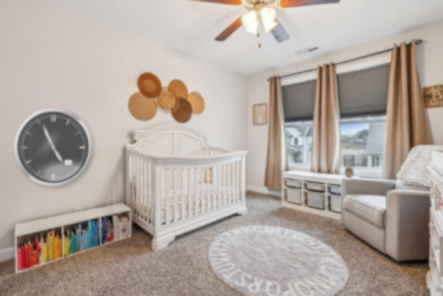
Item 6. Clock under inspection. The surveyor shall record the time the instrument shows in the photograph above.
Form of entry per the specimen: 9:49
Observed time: 4:56
